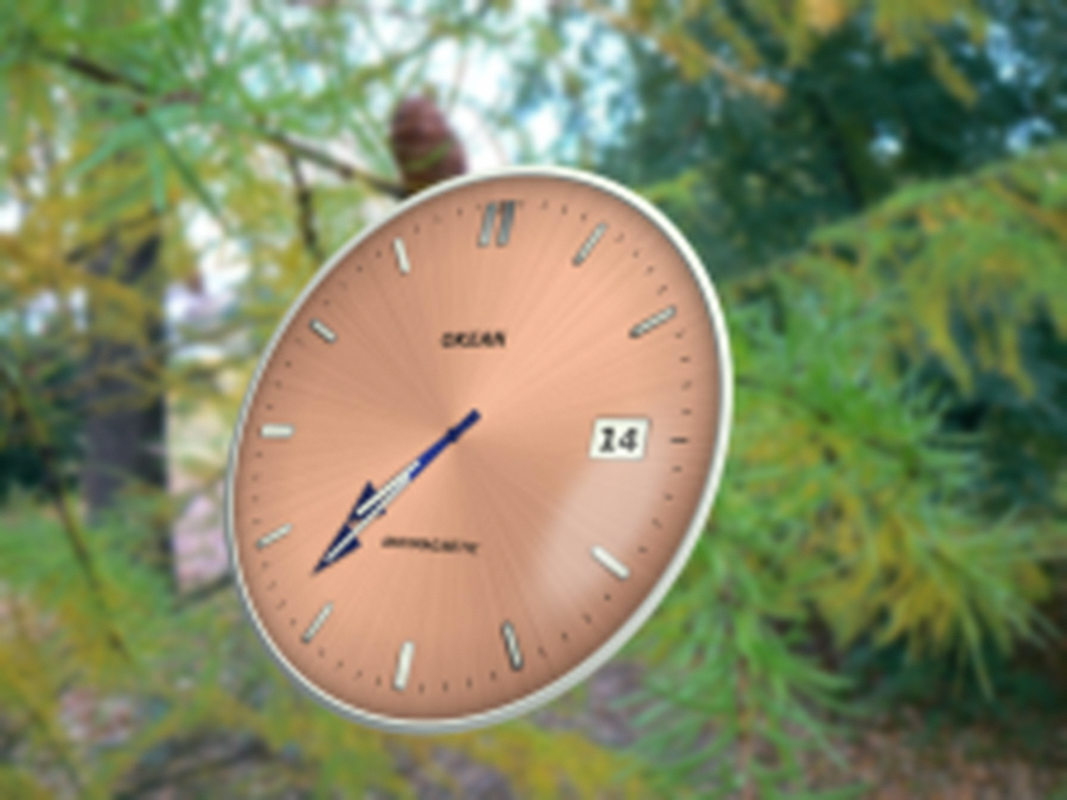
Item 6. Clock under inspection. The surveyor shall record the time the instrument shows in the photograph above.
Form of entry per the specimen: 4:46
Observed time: 7:37
